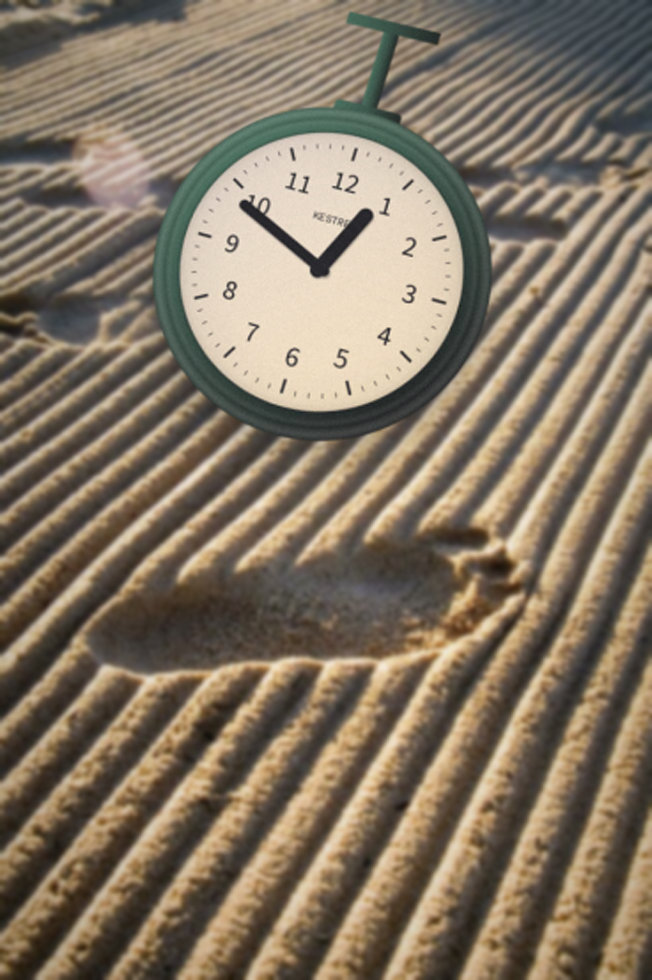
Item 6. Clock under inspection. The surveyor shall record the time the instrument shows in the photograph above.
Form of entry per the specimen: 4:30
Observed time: 12:49
